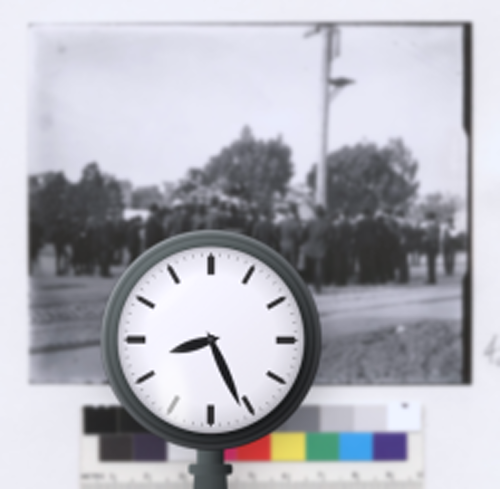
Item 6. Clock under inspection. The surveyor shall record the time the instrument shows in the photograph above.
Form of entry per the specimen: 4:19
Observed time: 8:26
